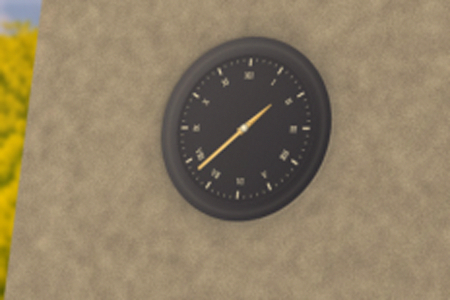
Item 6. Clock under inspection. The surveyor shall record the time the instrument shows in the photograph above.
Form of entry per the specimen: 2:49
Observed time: 1:38
